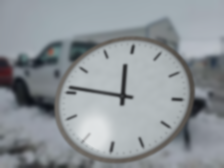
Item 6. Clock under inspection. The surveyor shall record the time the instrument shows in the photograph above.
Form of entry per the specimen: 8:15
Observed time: 11:46
